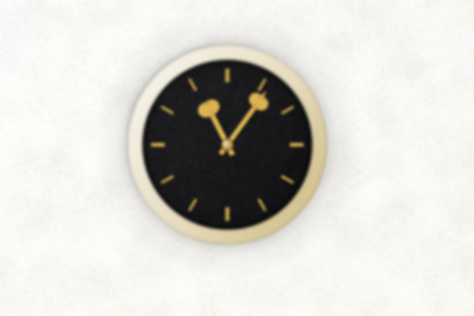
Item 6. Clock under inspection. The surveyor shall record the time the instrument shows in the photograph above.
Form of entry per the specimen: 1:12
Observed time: 11:06
